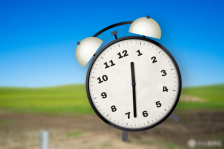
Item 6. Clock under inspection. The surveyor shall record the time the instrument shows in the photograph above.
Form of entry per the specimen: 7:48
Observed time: 12:33
